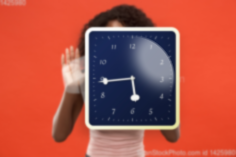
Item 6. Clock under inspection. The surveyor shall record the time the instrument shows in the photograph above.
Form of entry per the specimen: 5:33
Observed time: 5:44
